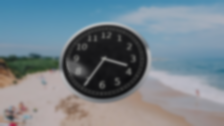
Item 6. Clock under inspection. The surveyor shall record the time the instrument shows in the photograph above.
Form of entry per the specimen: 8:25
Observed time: 3:35
